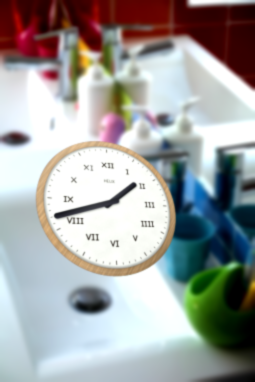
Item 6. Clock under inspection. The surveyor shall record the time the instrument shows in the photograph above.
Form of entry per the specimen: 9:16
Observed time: 1:42
